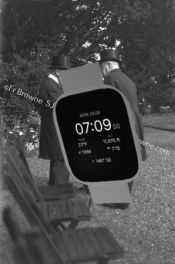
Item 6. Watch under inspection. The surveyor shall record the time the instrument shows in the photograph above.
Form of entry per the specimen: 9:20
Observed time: 7:09
